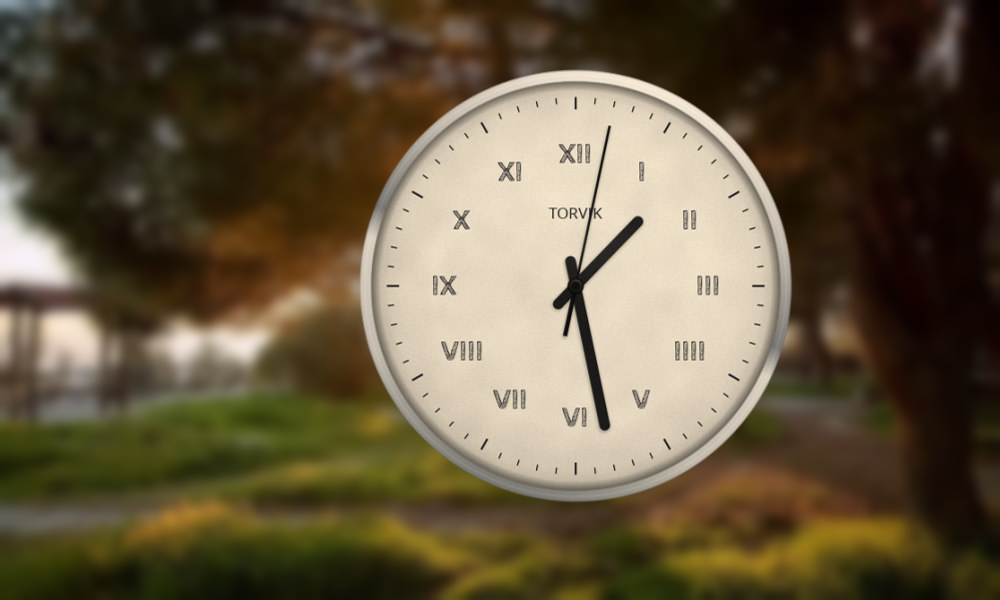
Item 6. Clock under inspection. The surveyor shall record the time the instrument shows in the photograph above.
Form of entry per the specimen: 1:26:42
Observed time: 1:28:02
